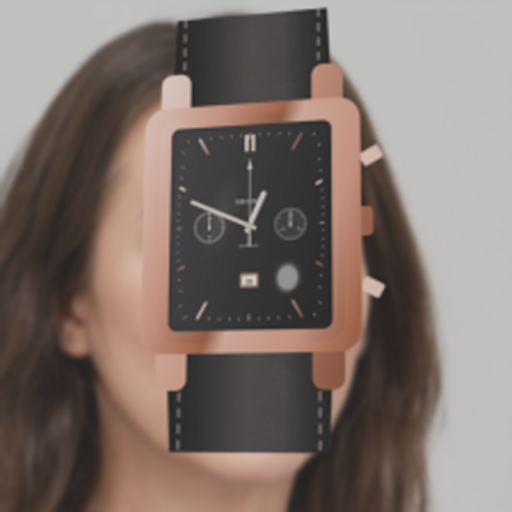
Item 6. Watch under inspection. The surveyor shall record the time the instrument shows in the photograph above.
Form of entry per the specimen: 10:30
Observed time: 12:49
